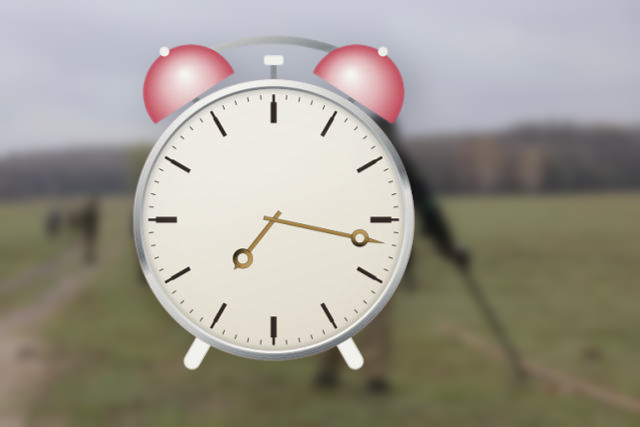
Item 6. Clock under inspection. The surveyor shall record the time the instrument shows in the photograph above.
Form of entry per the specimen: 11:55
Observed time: 7:17
